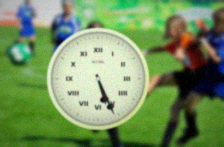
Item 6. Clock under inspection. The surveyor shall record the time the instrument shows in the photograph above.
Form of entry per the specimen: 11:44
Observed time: 5:26
